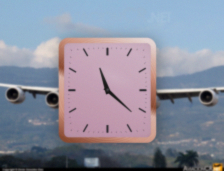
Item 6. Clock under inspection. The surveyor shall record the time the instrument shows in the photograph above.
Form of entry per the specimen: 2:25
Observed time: 11:22
